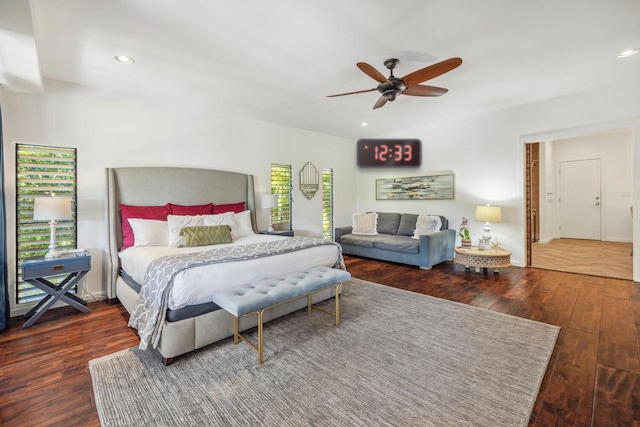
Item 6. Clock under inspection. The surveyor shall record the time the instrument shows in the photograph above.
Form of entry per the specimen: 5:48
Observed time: 12:33
